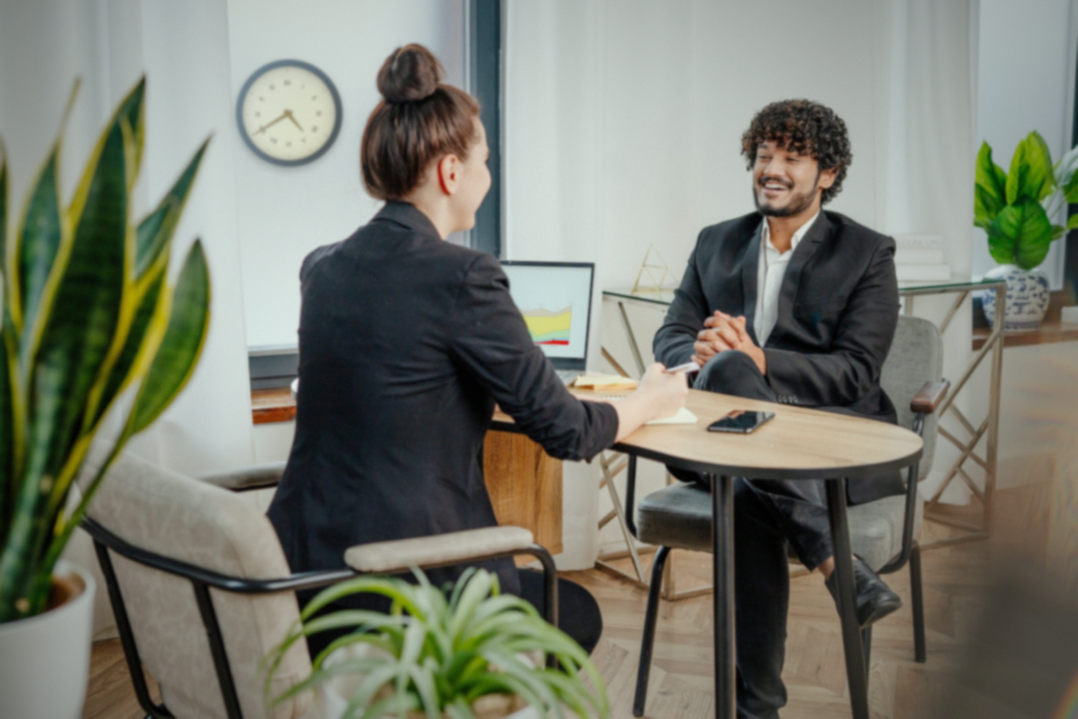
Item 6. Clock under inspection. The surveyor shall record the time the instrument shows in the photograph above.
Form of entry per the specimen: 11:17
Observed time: 4:40
